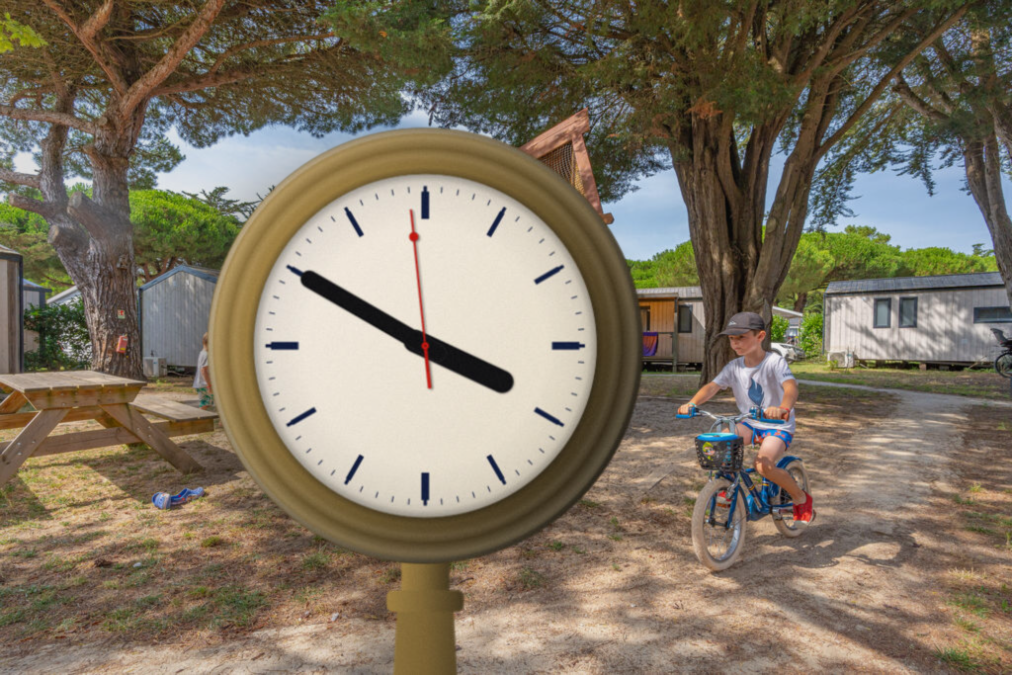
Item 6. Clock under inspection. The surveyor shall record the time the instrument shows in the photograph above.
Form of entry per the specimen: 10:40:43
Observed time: 3:49:59
